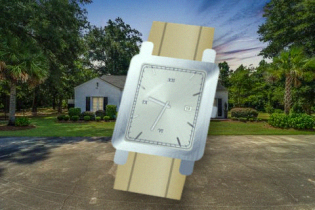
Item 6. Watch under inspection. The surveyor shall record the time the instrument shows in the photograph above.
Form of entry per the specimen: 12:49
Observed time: 9:33
